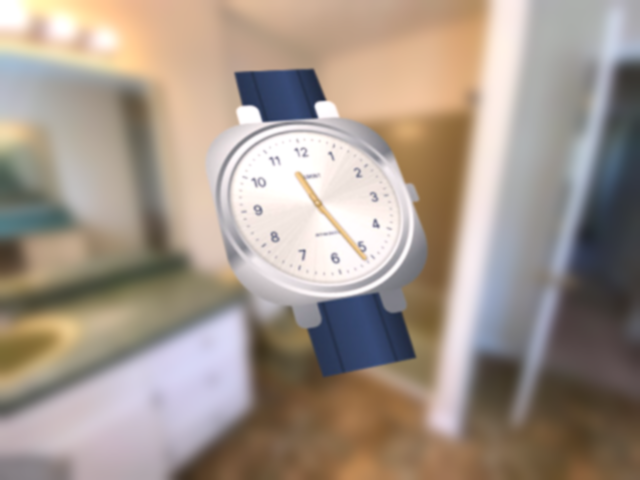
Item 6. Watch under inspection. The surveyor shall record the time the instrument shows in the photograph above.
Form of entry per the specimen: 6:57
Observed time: 11:26
